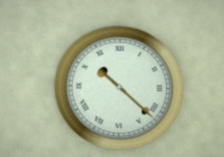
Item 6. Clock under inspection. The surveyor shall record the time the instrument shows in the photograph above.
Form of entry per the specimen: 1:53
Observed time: 10:22
